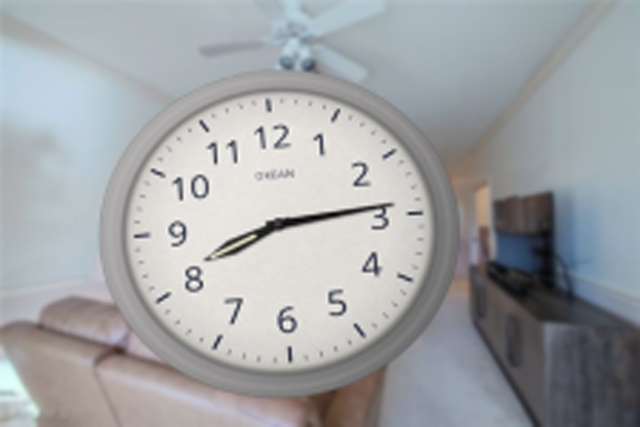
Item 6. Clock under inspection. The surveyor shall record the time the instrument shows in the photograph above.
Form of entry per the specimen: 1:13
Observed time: 8:14
